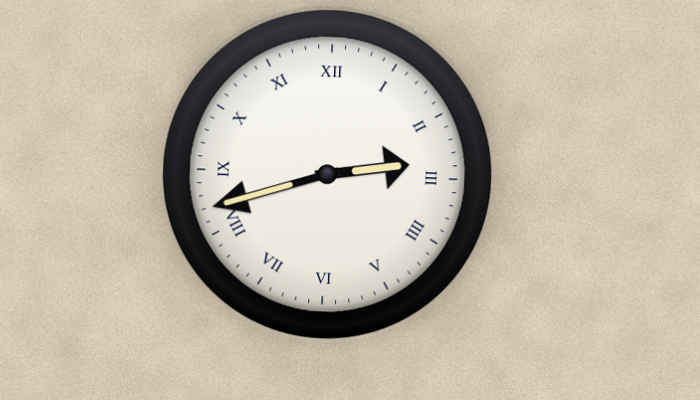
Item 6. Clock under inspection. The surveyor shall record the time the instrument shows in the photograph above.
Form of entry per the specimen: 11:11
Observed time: 2:42
